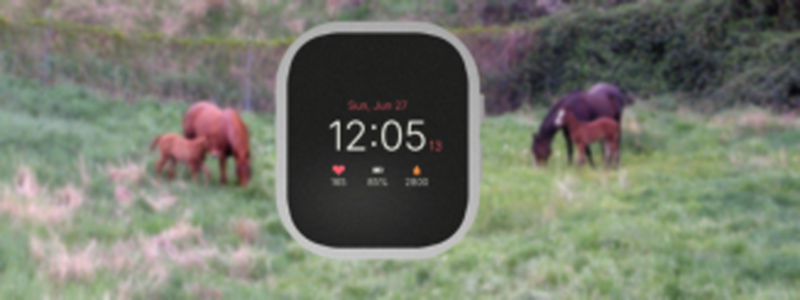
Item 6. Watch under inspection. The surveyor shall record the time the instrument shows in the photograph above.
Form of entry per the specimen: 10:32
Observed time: 12:05
